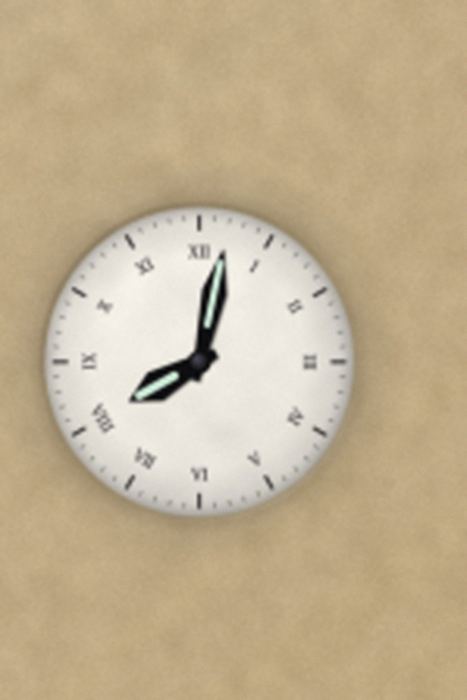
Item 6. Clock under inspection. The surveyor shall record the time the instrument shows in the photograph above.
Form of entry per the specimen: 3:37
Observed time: 8:02
